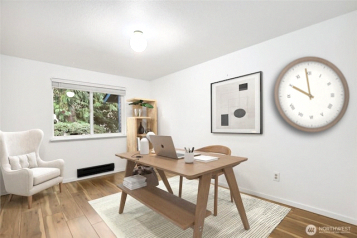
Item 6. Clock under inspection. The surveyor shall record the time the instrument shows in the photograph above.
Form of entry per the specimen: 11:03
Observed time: 9:59
